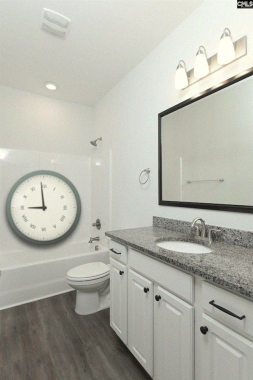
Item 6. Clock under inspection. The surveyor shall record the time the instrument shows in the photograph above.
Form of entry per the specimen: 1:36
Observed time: 8:59
